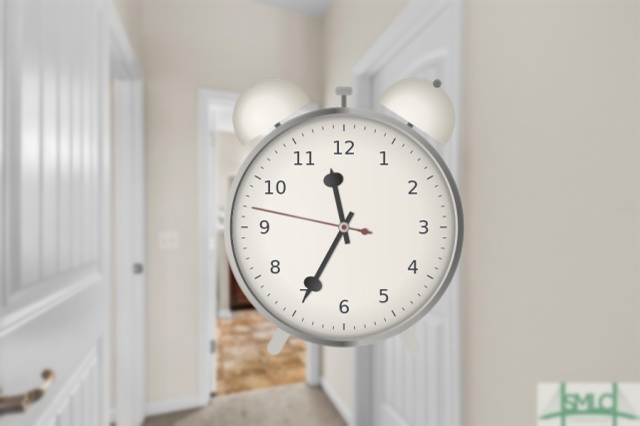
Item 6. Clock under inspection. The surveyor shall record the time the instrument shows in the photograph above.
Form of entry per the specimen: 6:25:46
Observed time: 11:34:47
